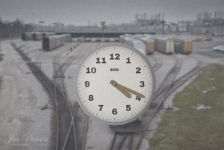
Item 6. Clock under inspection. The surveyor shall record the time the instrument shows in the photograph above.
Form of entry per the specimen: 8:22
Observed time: 4:19
